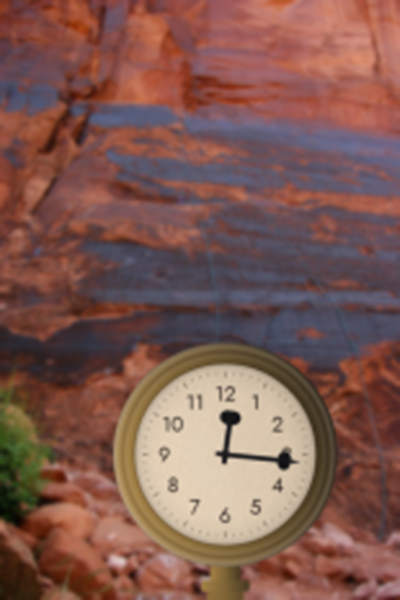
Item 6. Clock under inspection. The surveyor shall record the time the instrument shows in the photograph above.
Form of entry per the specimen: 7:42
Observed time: 12:16
